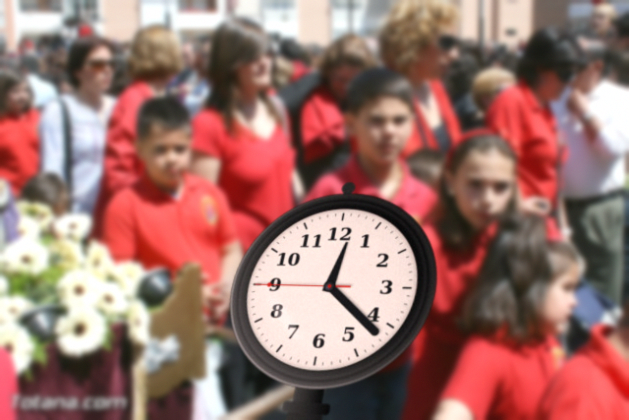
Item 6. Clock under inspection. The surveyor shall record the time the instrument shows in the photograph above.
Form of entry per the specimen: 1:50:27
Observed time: 12:21:45
